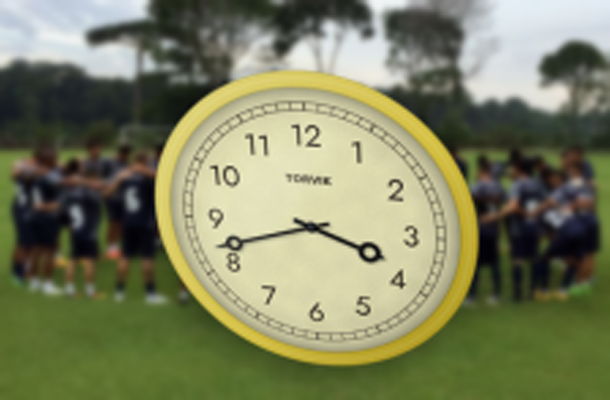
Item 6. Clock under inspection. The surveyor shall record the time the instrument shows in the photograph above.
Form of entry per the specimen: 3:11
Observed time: 3:42
